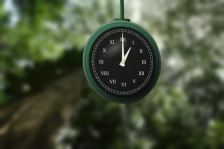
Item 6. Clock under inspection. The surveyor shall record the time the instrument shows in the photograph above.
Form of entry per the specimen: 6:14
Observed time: 1:00
